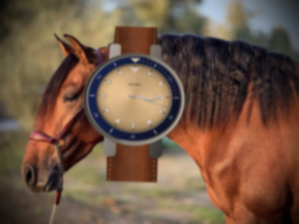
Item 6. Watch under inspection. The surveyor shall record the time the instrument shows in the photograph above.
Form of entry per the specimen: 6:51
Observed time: 3:18
